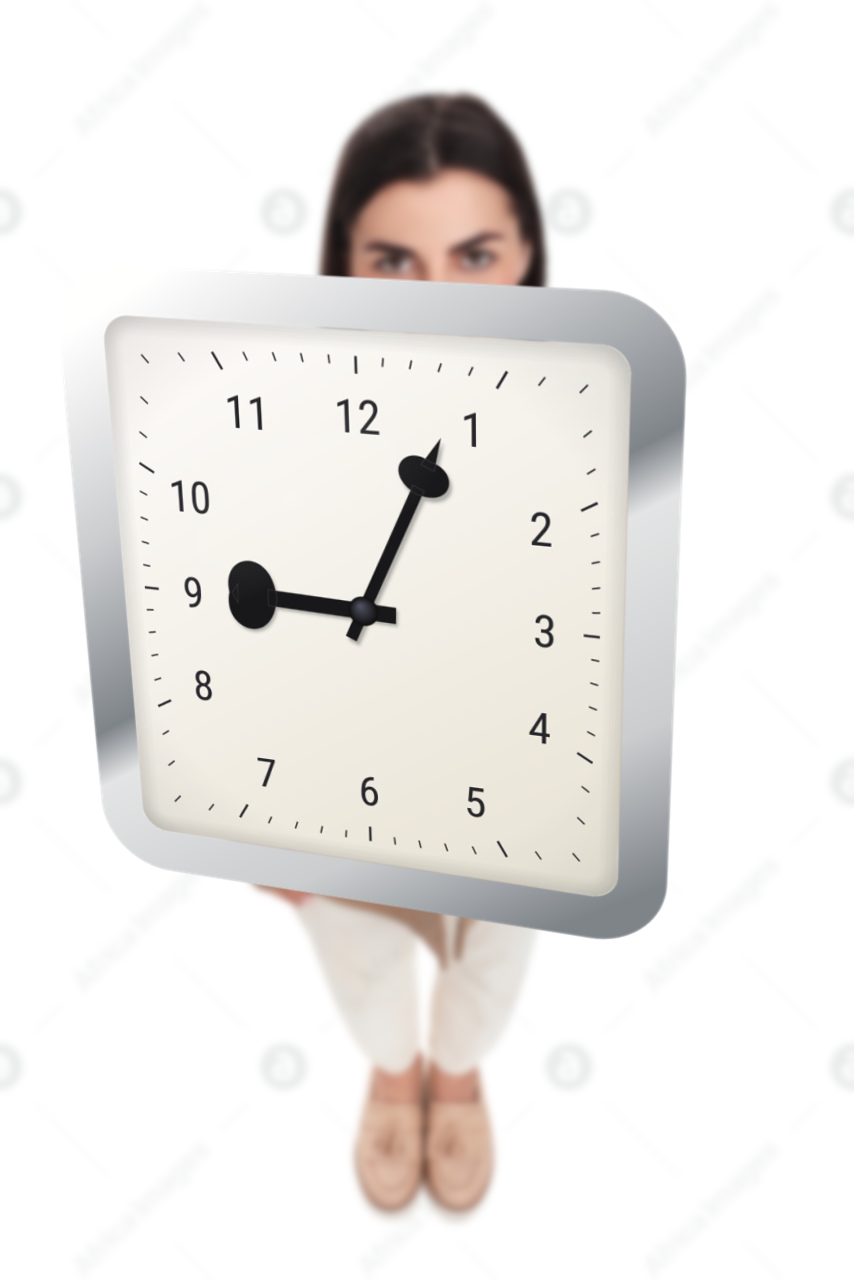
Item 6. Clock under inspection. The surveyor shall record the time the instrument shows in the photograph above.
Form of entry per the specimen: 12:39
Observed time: 9:04
